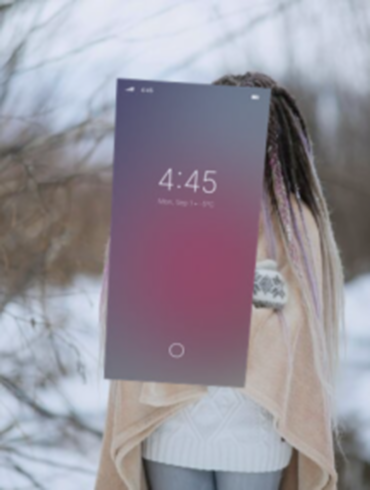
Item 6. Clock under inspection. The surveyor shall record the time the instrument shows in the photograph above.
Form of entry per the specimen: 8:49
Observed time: 4:45
